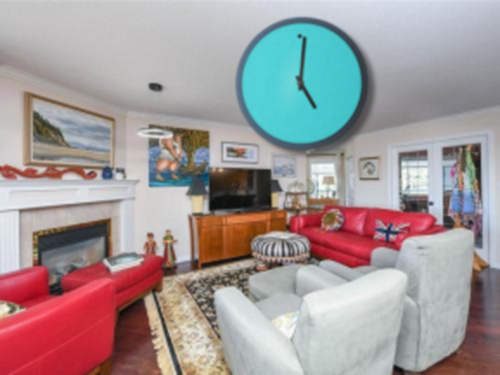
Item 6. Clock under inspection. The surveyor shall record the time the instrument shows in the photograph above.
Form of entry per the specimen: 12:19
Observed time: 5:01
